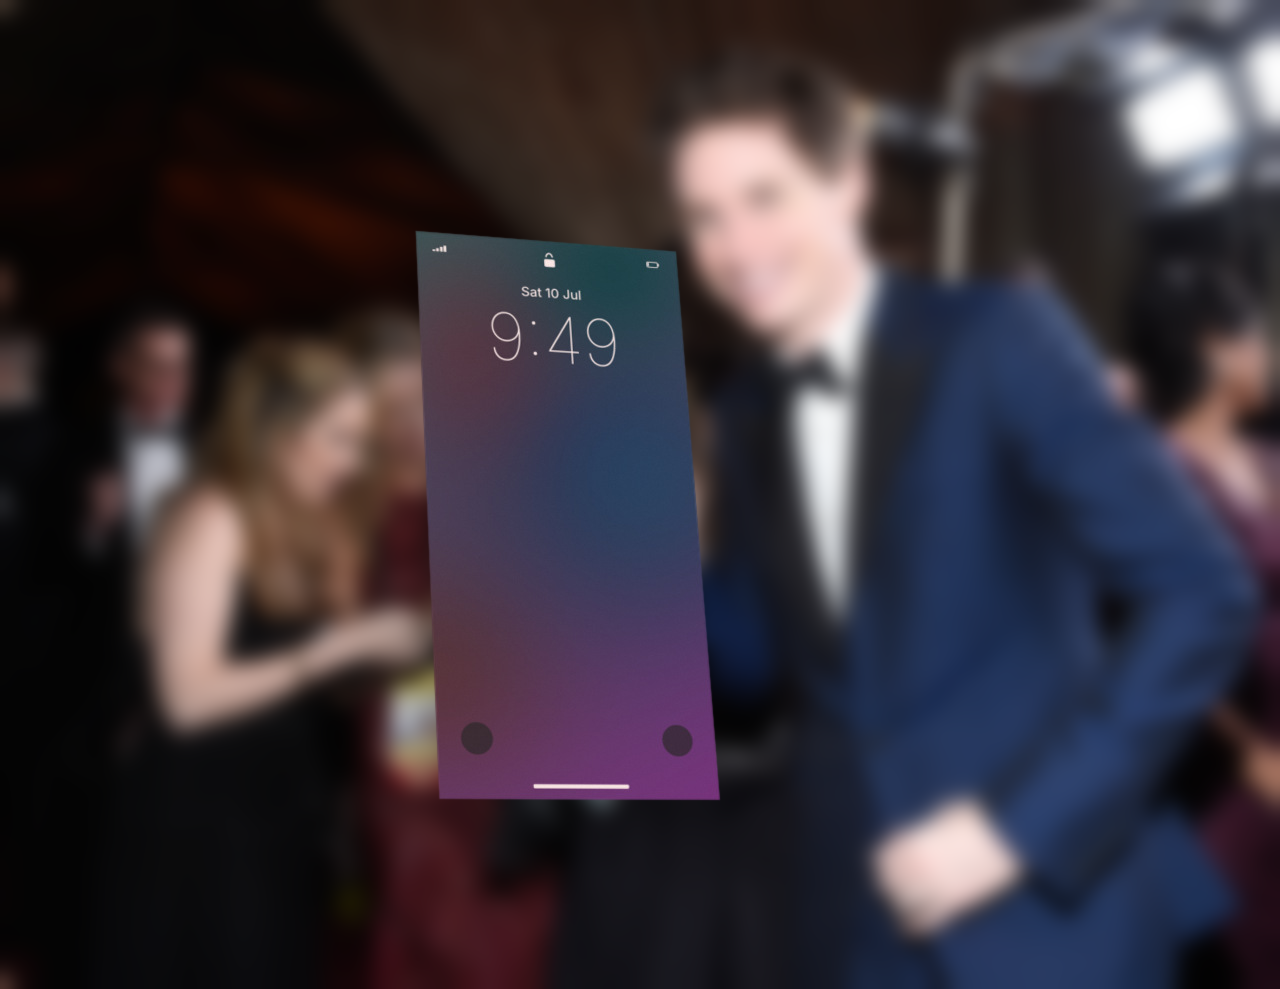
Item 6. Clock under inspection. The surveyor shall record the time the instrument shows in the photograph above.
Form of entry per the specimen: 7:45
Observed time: 9:49
